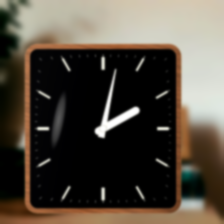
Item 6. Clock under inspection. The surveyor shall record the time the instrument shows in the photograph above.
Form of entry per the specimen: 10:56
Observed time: 2:02
